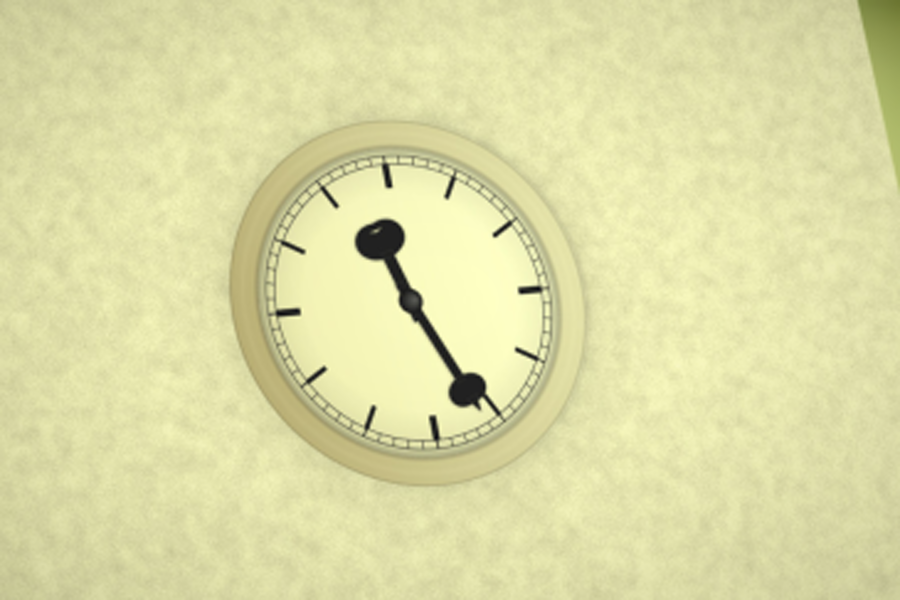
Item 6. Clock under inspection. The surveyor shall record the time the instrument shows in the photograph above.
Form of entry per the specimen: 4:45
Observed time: 11:26
